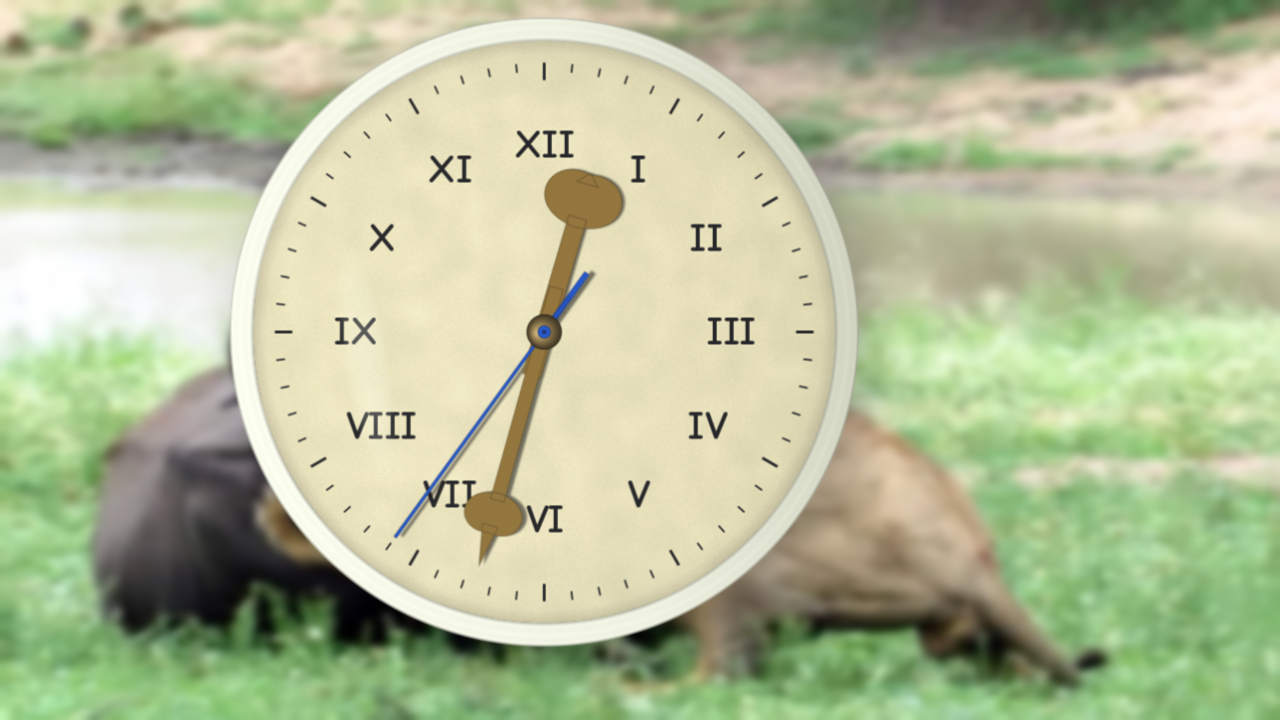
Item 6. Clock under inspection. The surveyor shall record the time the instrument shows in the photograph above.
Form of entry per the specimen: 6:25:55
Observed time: 12:32:36
